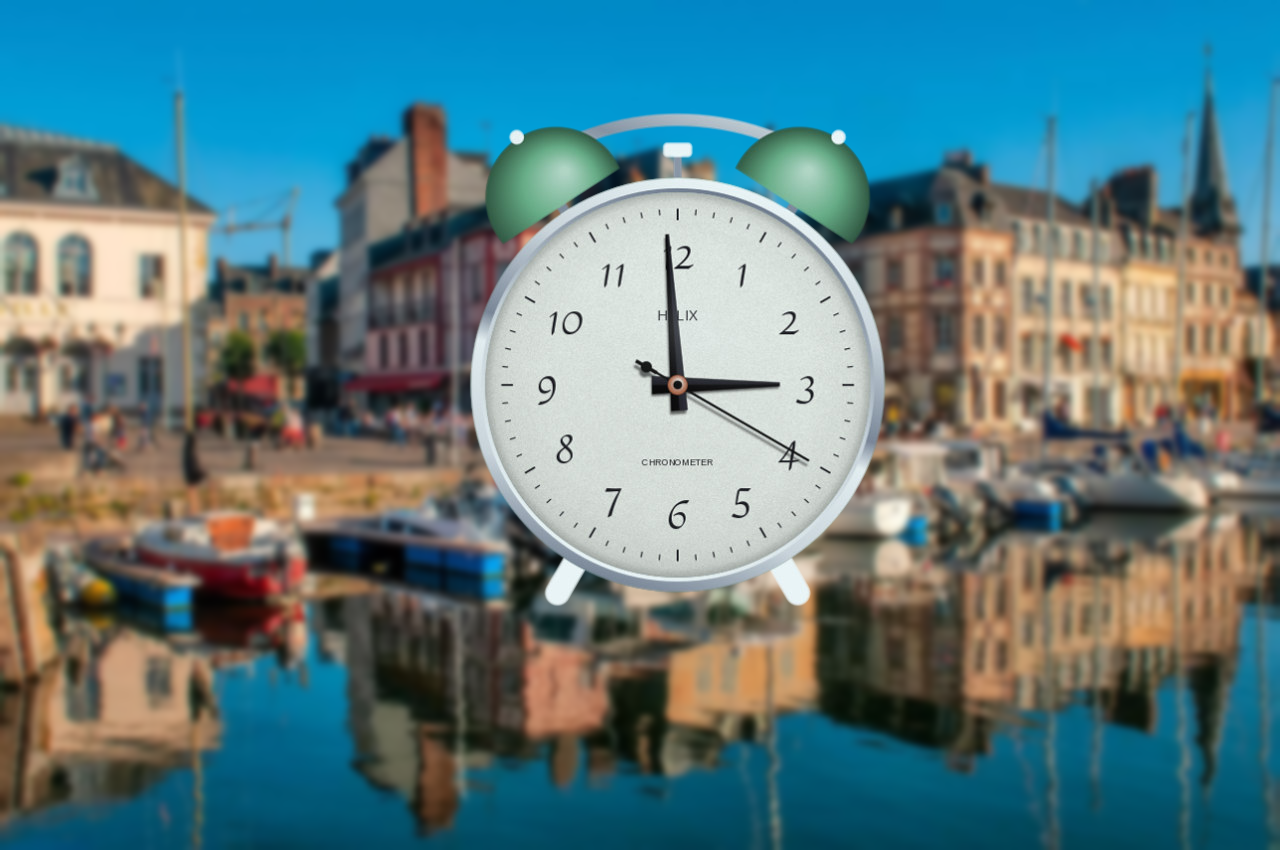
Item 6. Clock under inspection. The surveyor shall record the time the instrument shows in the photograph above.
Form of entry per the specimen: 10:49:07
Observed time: 2:59:20
